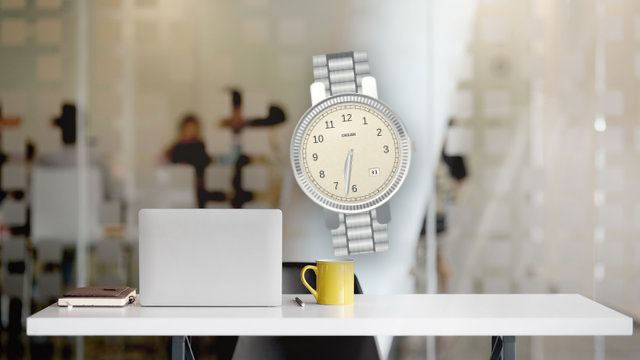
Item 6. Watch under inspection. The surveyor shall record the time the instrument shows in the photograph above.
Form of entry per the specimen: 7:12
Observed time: 6:32
